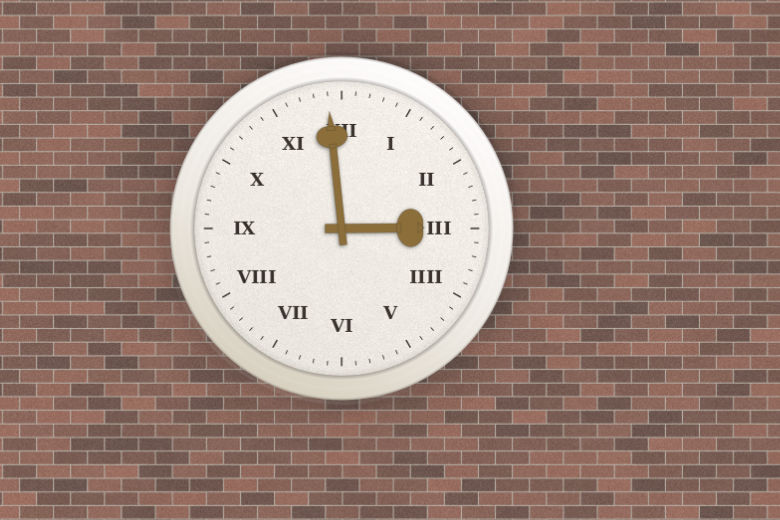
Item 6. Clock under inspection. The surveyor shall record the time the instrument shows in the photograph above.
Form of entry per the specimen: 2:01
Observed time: 2:59
